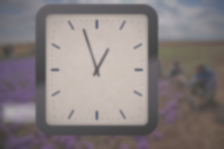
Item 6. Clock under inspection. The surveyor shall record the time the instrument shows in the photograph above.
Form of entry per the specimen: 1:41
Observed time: 12:57
